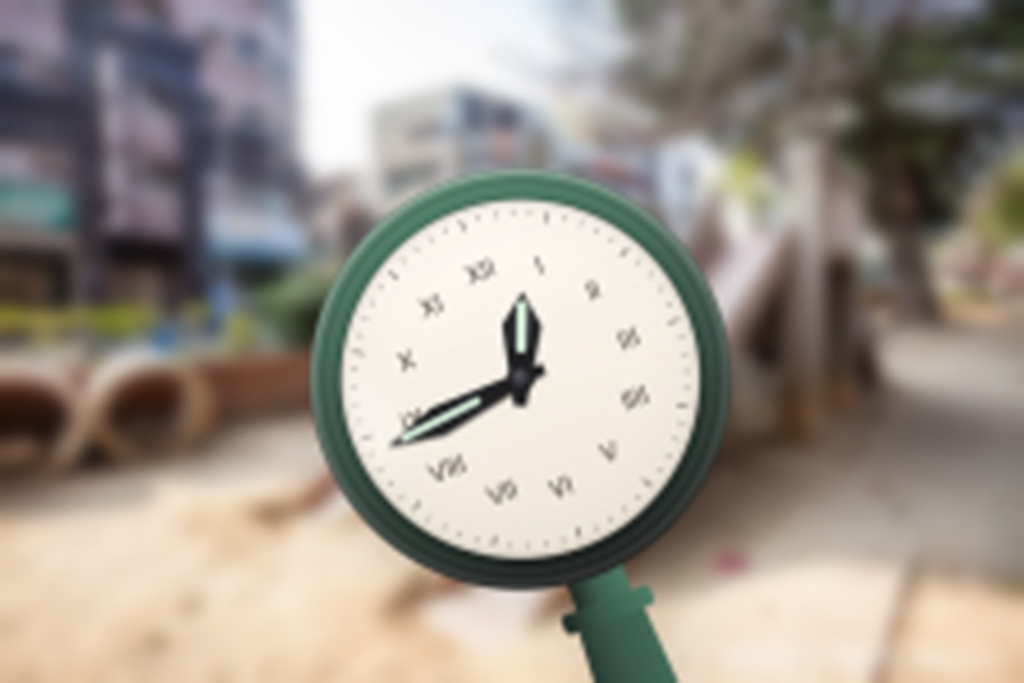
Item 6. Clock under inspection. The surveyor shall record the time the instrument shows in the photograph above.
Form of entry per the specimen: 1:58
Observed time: 12:44
